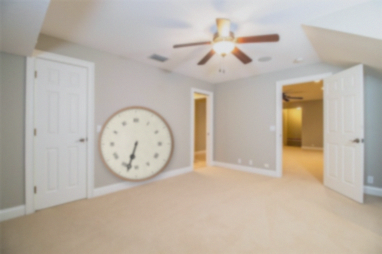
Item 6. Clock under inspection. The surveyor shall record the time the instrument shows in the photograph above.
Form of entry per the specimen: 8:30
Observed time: 6:33
